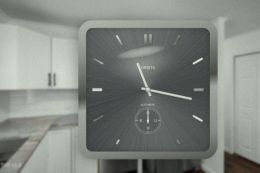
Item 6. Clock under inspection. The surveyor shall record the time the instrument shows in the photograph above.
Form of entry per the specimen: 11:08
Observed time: 11:17
